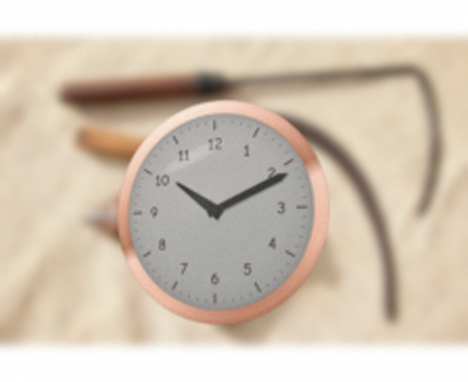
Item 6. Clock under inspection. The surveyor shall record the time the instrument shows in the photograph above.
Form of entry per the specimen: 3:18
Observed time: 10:11
